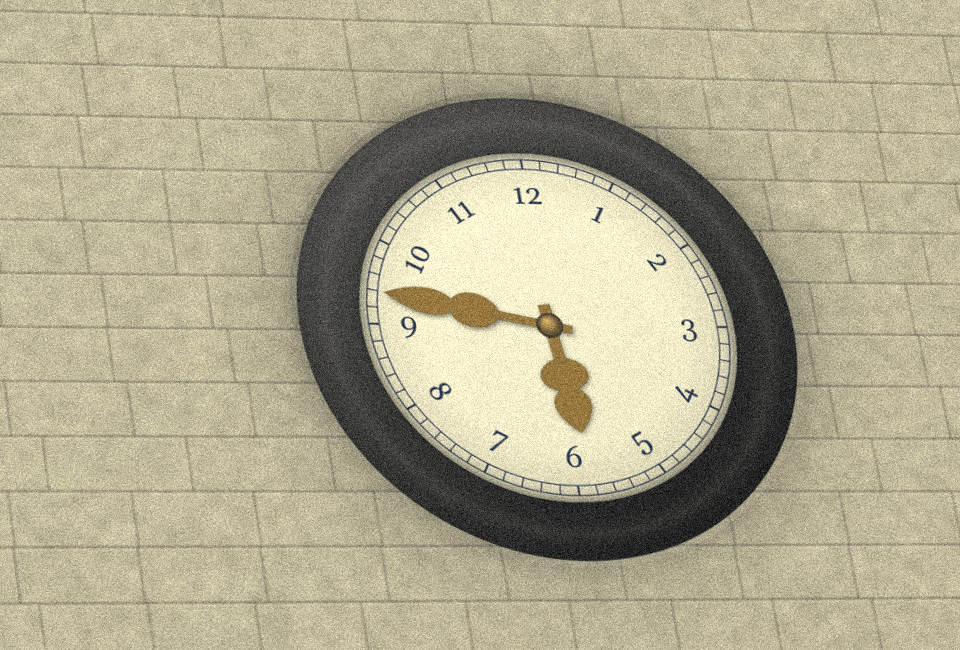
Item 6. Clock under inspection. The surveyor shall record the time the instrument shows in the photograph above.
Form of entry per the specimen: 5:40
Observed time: 5:47
